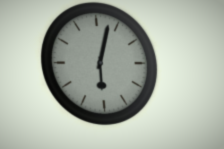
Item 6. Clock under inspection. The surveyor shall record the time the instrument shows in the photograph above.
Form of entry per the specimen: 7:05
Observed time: 6:03
